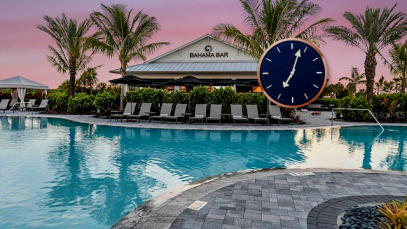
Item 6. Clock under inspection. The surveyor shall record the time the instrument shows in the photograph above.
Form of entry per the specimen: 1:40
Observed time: 7:03
